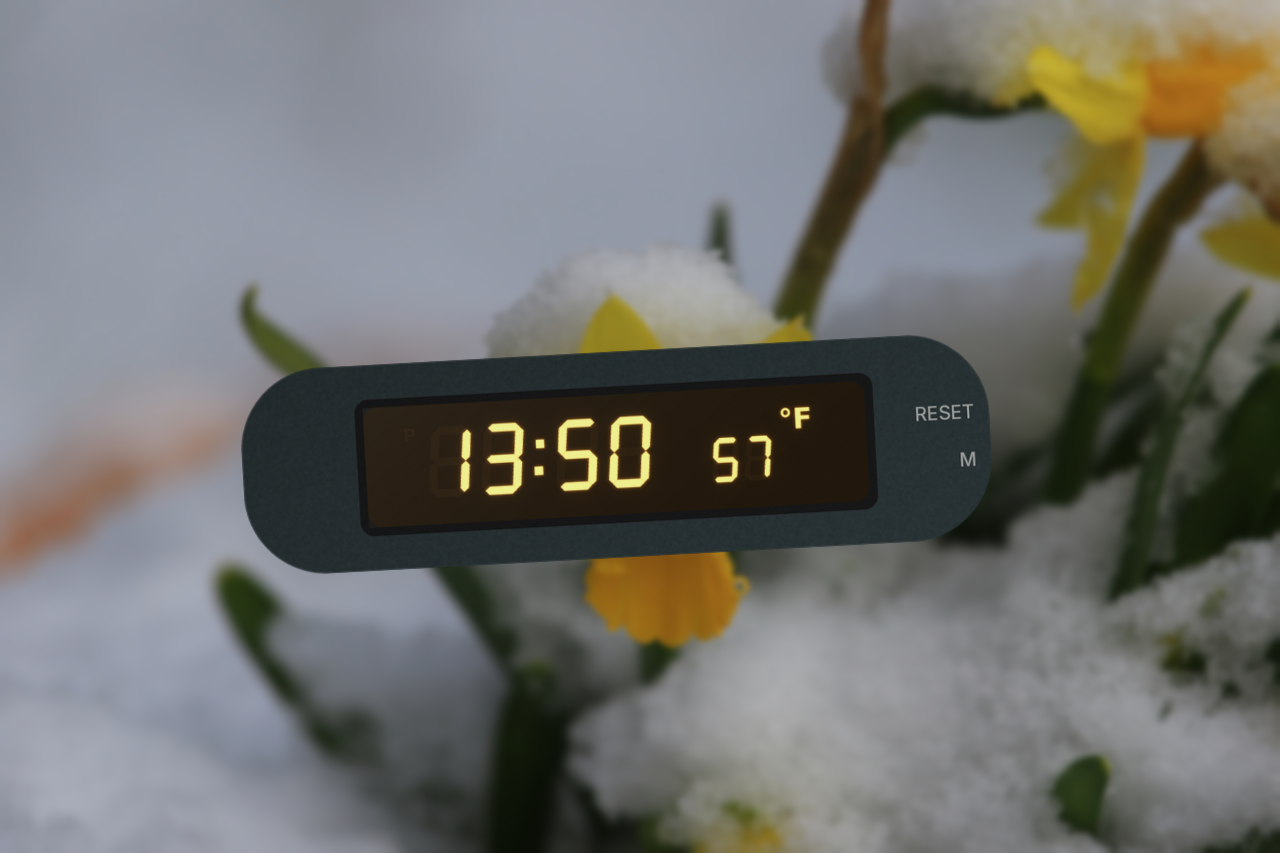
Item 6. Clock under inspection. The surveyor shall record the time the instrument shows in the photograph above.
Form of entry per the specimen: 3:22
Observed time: 13:50
